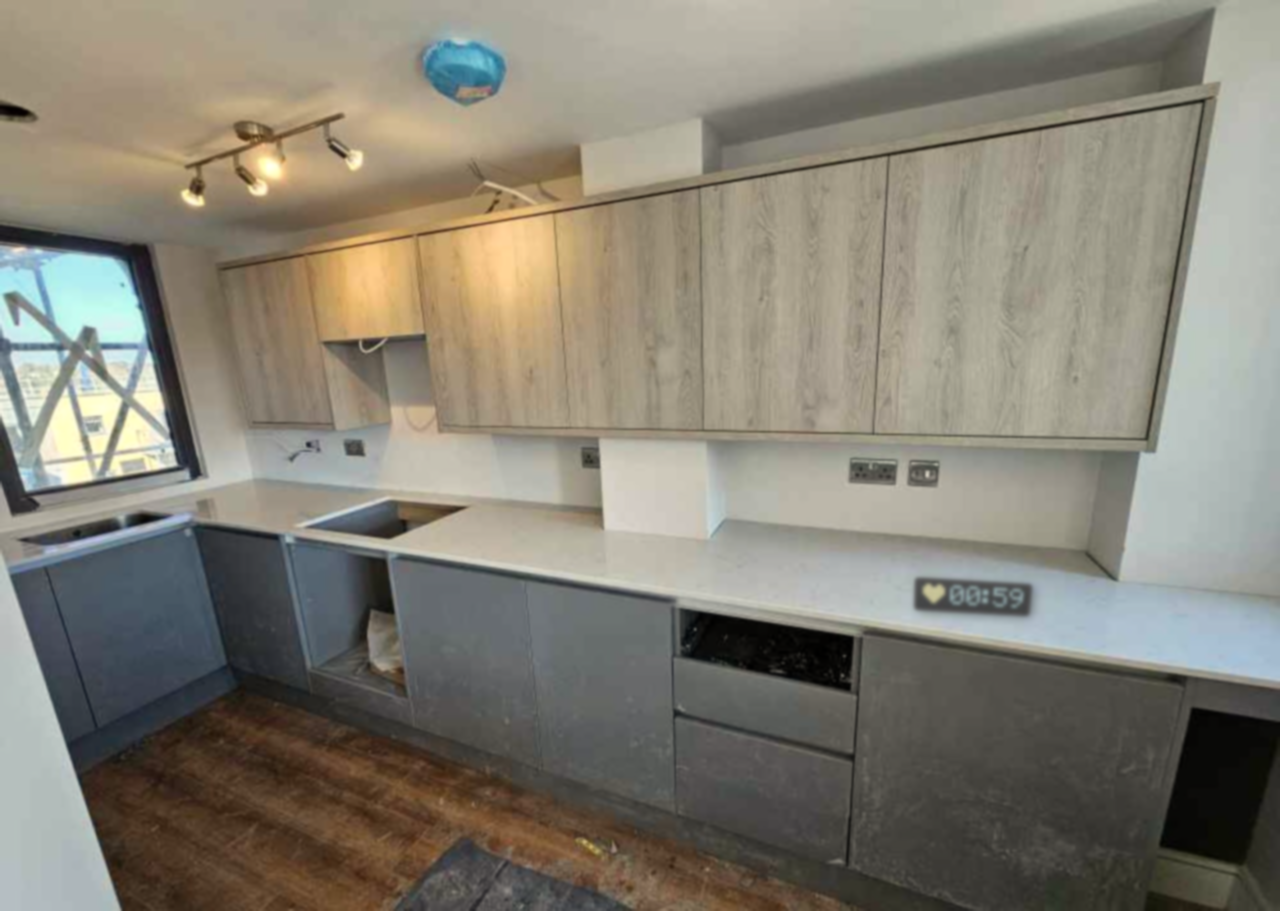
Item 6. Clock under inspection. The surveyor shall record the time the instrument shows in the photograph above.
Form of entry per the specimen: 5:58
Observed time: 0:59
